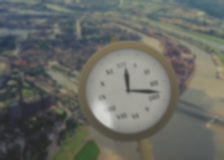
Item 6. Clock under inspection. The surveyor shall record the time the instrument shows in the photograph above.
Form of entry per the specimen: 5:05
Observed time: 12:18
